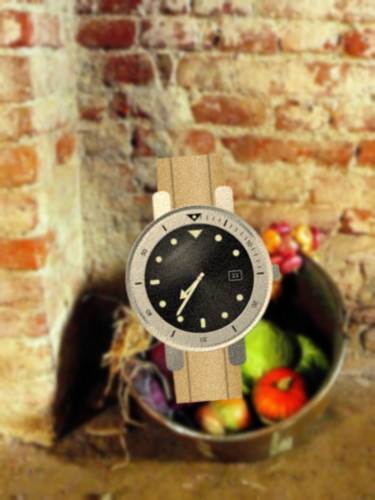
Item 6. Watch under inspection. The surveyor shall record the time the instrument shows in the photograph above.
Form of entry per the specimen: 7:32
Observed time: 7:36
